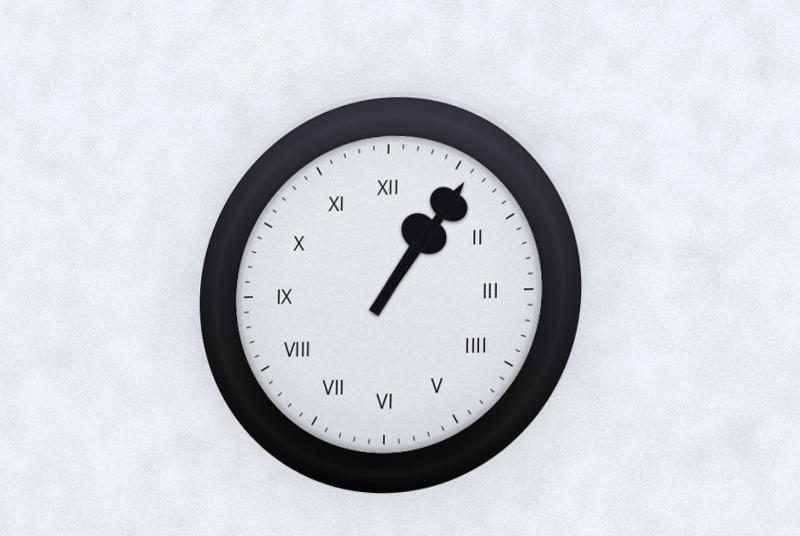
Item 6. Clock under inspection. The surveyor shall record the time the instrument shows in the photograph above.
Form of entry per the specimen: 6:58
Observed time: 1:06
